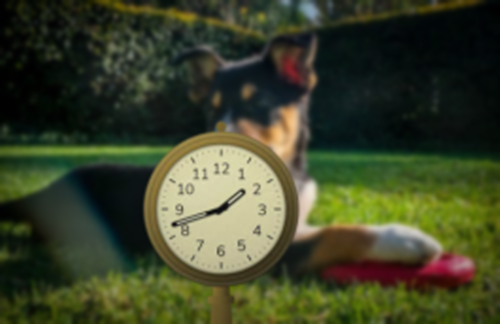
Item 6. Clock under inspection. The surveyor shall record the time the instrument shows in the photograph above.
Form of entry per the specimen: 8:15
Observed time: 1:42
